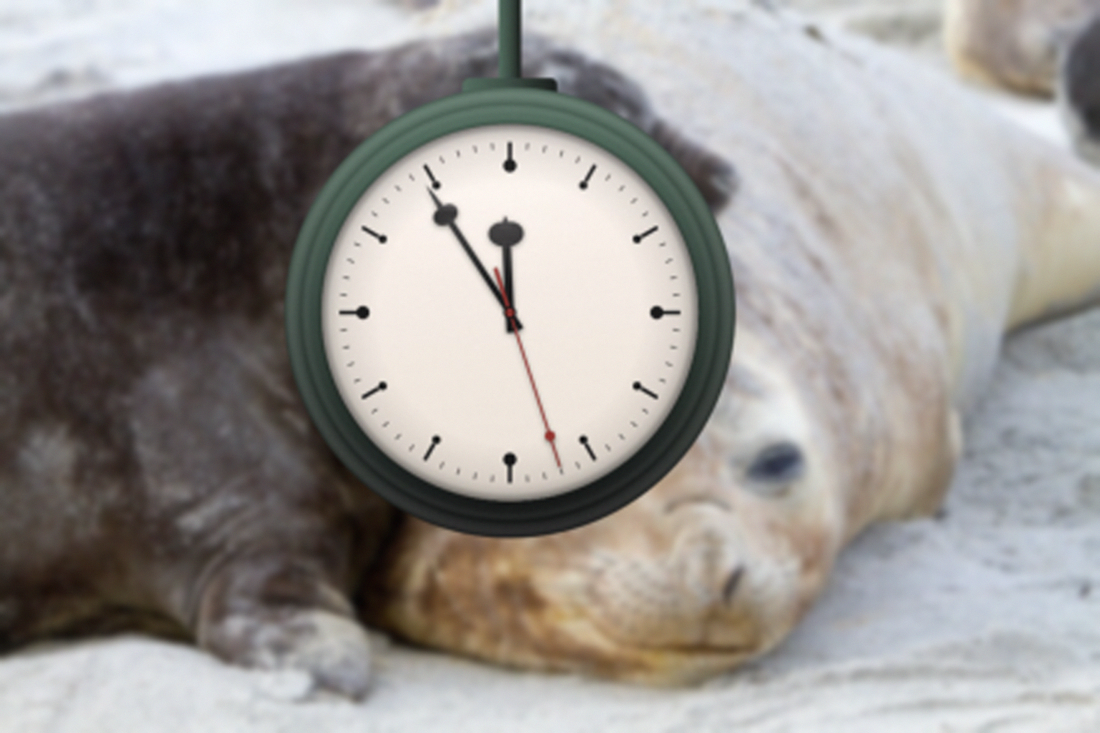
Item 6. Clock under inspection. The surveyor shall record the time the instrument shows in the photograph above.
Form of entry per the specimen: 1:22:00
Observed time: 11:54:27
